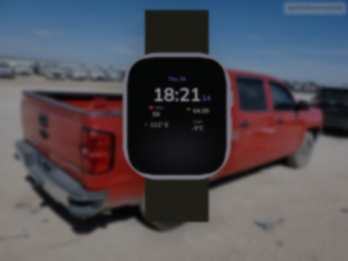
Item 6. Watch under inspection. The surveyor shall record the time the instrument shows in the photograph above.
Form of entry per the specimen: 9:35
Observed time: 18:21
